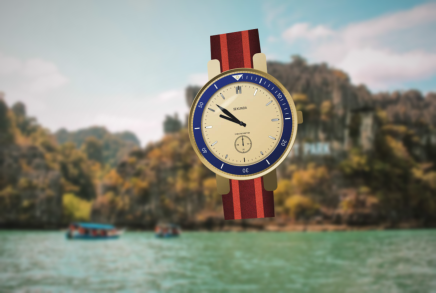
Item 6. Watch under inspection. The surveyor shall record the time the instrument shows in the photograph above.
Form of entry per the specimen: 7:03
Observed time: 9:52
